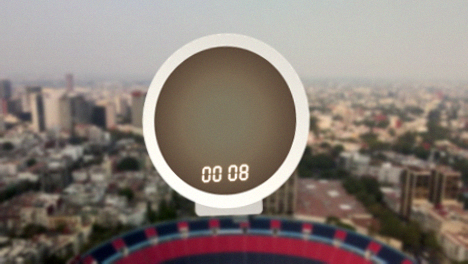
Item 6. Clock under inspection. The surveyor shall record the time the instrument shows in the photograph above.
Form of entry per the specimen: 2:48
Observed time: 0:08
